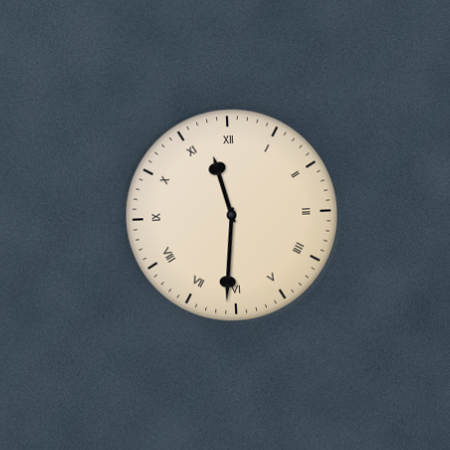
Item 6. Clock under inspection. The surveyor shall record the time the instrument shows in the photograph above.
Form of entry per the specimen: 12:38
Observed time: 11:31
